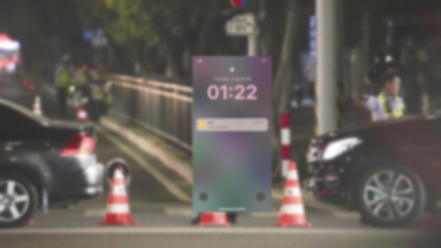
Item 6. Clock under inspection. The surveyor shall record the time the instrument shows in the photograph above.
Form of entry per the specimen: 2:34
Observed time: 1:22
